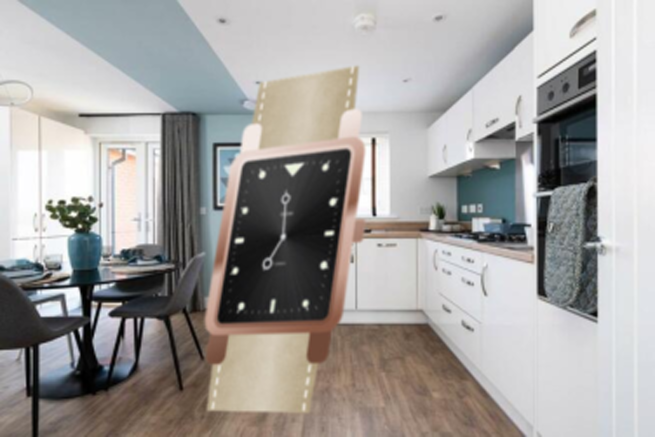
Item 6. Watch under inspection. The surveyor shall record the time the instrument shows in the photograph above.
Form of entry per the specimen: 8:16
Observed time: 6:59
